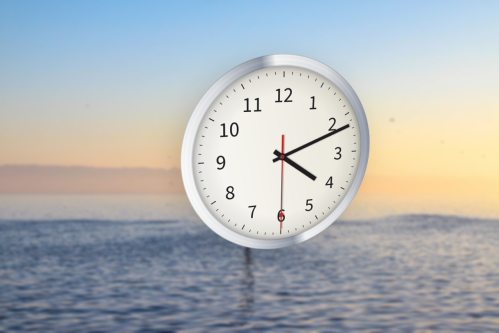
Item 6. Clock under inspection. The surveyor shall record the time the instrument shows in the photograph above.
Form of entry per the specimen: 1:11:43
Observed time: 4:11:30
